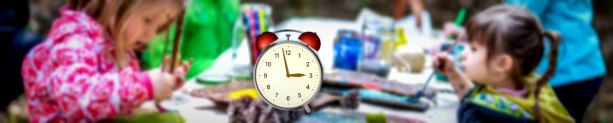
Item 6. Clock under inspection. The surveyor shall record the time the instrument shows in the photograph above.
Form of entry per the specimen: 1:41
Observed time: 2:58
